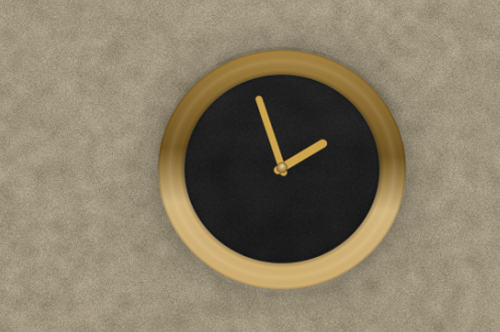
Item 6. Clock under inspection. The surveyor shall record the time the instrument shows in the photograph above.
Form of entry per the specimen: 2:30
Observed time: 1:57
